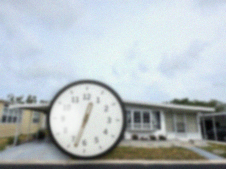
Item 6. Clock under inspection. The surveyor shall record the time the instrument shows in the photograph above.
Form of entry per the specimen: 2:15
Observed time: 12:33
